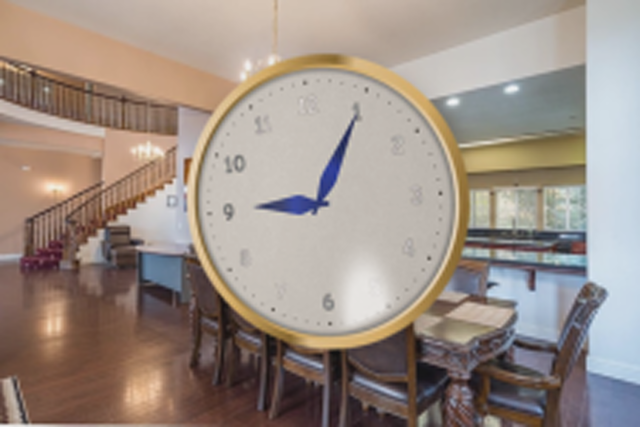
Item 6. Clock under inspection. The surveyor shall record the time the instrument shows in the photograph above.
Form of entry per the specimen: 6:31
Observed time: 9:05
